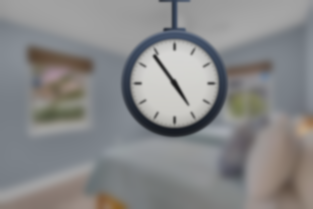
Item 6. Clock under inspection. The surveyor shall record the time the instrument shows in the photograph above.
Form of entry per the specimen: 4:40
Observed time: 4:54
